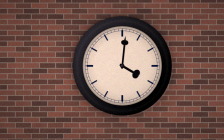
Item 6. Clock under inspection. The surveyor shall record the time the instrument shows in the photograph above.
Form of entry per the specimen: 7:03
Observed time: 4:01
